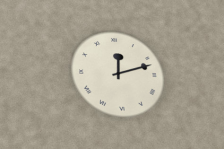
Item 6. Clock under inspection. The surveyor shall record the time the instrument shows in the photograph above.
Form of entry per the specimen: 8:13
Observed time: 12:12
